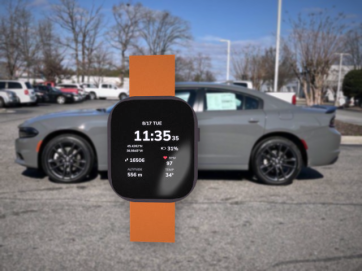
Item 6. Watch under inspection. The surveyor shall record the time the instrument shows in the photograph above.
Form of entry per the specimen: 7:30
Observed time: 11:35
